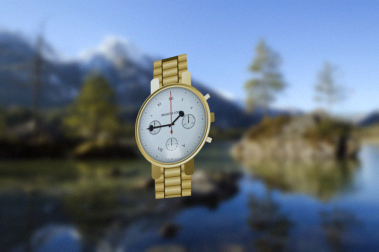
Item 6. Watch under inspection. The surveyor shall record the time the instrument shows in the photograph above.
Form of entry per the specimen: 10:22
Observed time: 1:45
